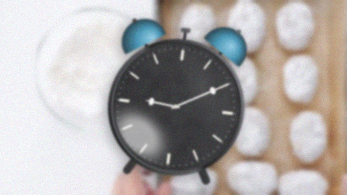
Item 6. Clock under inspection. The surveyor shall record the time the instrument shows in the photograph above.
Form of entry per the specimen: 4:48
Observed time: 9:10
